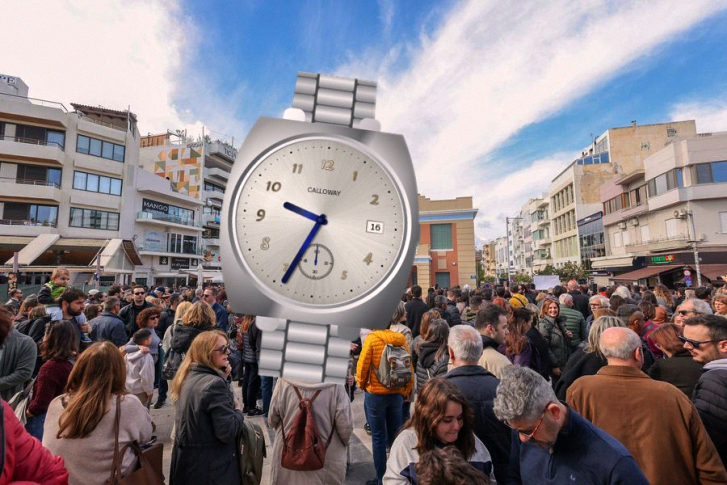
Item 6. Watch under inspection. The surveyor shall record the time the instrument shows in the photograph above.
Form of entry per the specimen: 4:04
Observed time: 9:34
